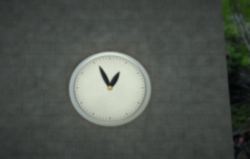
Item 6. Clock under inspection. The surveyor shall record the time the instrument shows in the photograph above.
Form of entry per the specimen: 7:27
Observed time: 12:56
